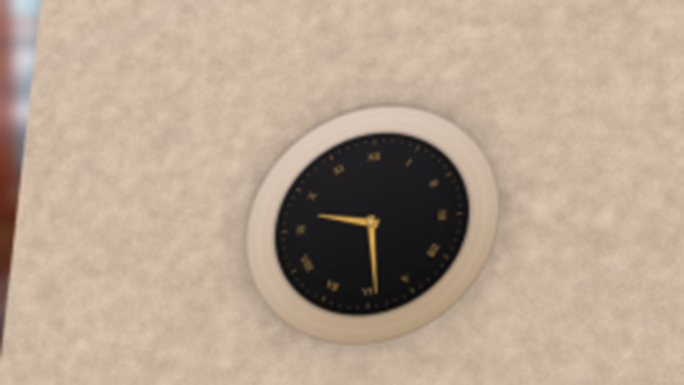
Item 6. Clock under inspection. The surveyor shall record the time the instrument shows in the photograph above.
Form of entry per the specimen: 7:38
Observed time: 9:29
